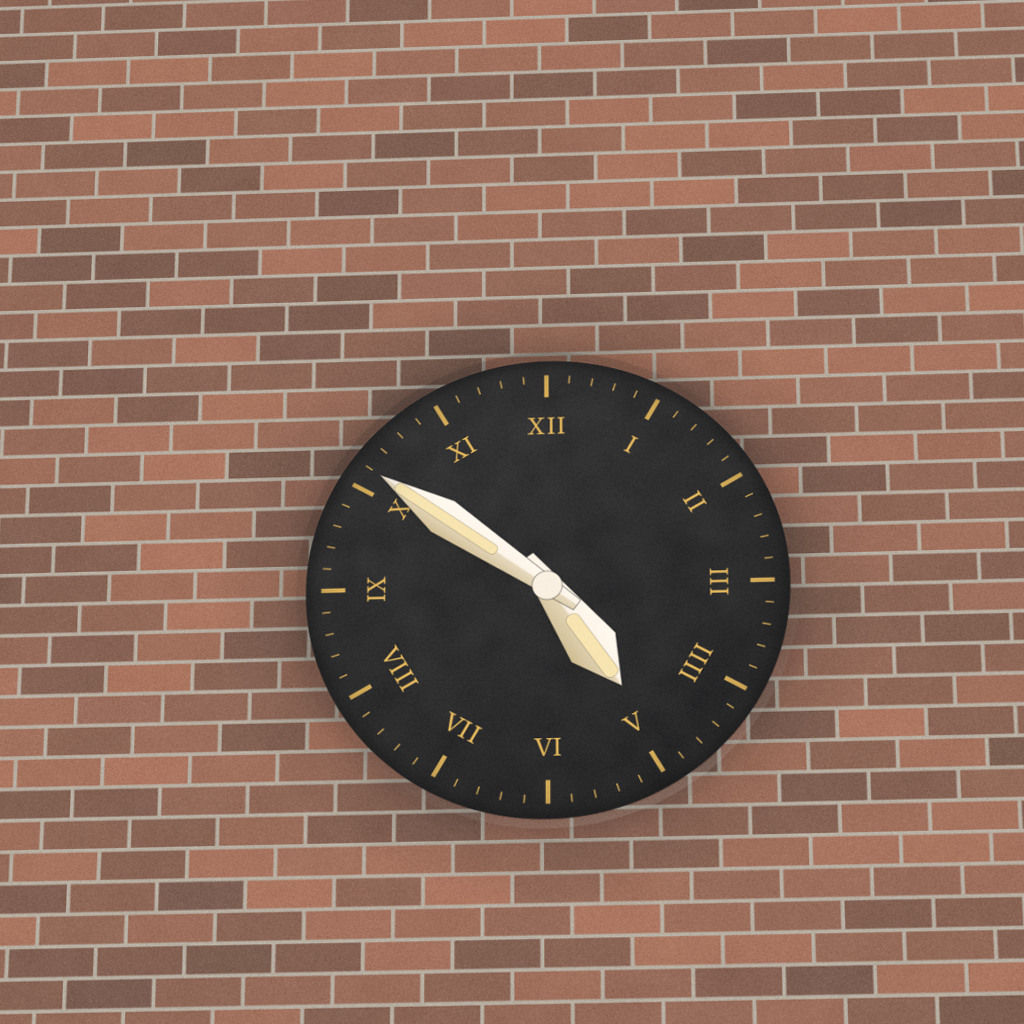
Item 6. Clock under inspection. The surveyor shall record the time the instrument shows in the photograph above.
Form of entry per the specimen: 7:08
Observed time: 4:51
